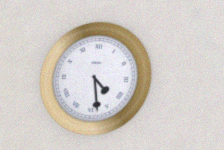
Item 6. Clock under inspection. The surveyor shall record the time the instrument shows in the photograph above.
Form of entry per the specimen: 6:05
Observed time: 4:28
